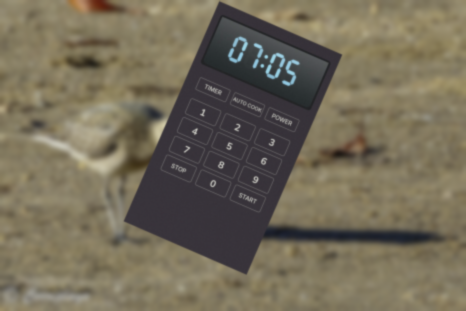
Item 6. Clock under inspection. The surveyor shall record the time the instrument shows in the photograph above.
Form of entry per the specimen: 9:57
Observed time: 7:05
